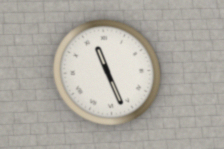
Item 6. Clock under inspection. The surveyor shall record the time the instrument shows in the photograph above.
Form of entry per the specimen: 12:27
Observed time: 11:27
